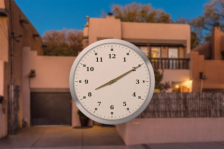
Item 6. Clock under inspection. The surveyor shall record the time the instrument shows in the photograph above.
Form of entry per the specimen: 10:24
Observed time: 8:10
